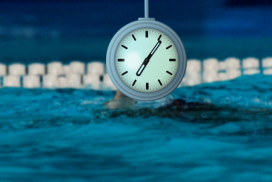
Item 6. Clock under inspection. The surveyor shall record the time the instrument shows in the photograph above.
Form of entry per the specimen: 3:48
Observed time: 7:06
